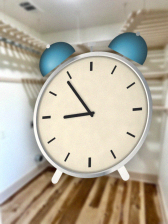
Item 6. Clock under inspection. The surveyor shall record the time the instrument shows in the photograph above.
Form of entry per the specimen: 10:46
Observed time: 8:54
